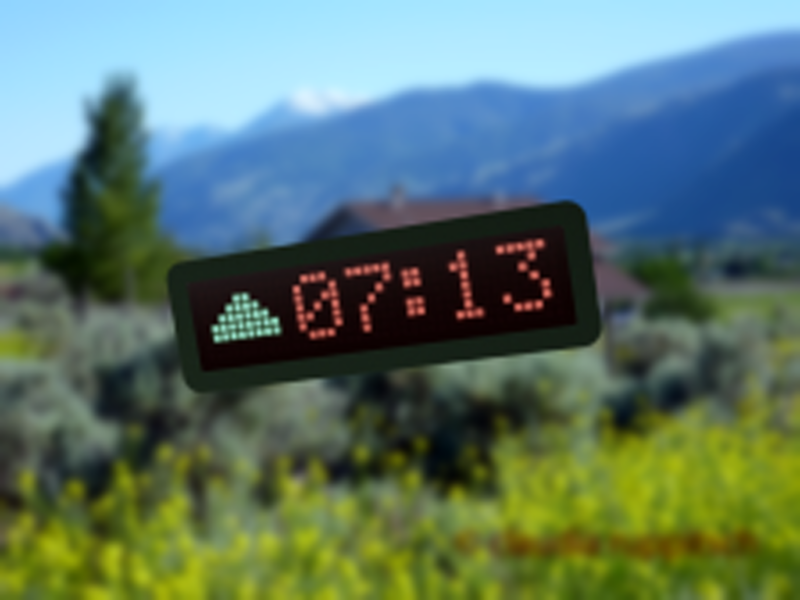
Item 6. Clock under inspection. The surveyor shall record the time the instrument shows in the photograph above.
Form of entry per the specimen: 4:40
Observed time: 7:13
